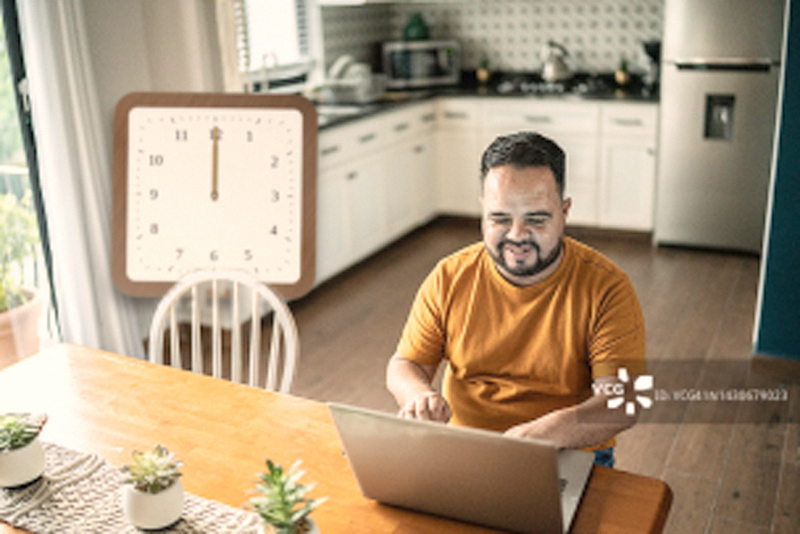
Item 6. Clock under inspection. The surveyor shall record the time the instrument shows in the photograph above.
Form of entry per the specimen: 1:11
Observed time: 12:00
